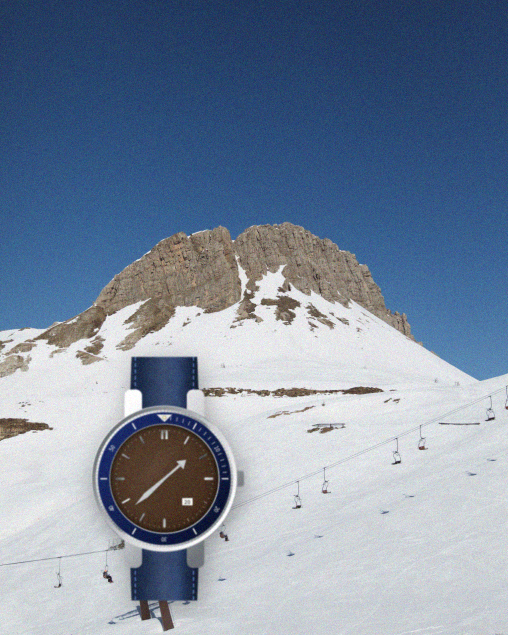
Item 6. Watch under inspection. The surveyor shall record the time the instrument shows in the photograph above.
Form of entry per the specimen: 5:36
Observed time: 1:38
